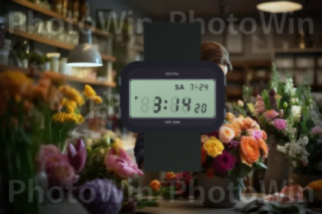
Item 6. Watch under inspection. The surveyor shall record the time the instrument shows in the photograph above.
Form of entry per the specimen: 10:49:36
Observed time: 3:14:20
